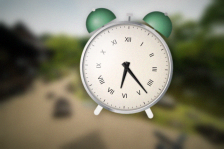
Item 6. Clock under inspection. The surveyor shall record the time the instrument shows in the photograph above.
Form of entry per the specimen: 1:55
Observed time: 6:23
